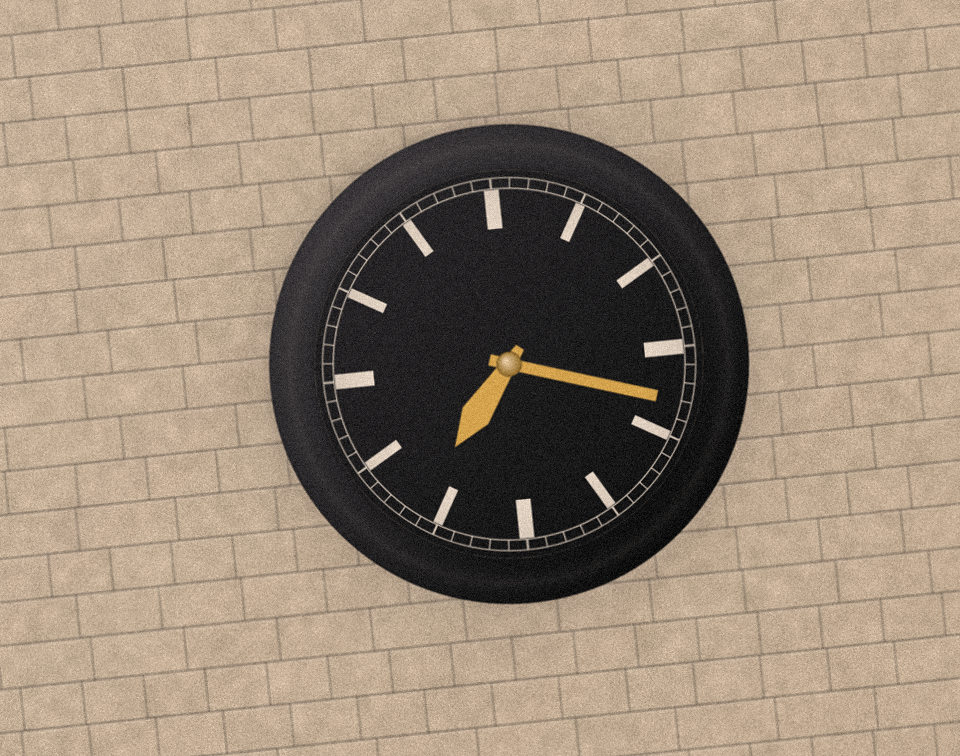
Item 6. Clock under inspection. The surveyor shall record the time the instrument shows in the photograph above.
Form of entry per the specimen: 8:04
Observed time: 7:18
